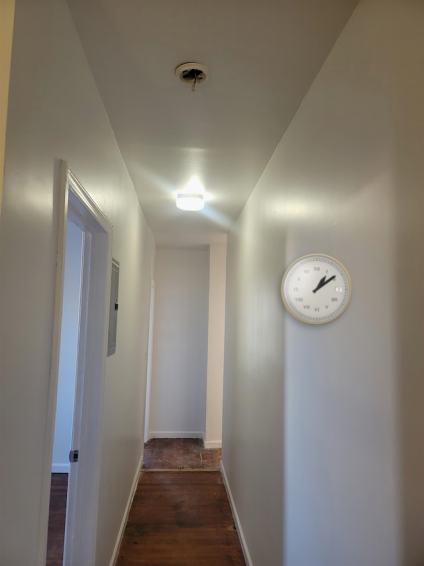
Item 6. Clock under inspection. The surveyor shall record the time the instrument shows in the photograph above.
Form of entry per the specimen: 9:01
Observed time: 1:09
